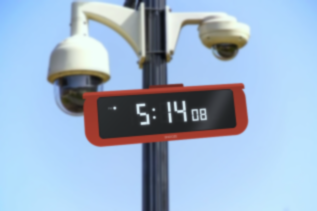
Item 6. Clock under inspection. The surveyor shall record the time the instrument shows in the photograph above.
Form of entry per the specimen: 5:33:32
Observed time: 5:14:08
